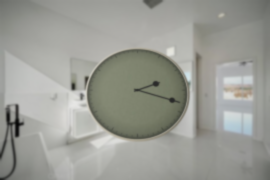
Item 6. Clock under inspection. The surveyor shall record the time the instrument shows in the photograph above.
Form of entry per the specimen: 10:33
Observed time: 2:18
